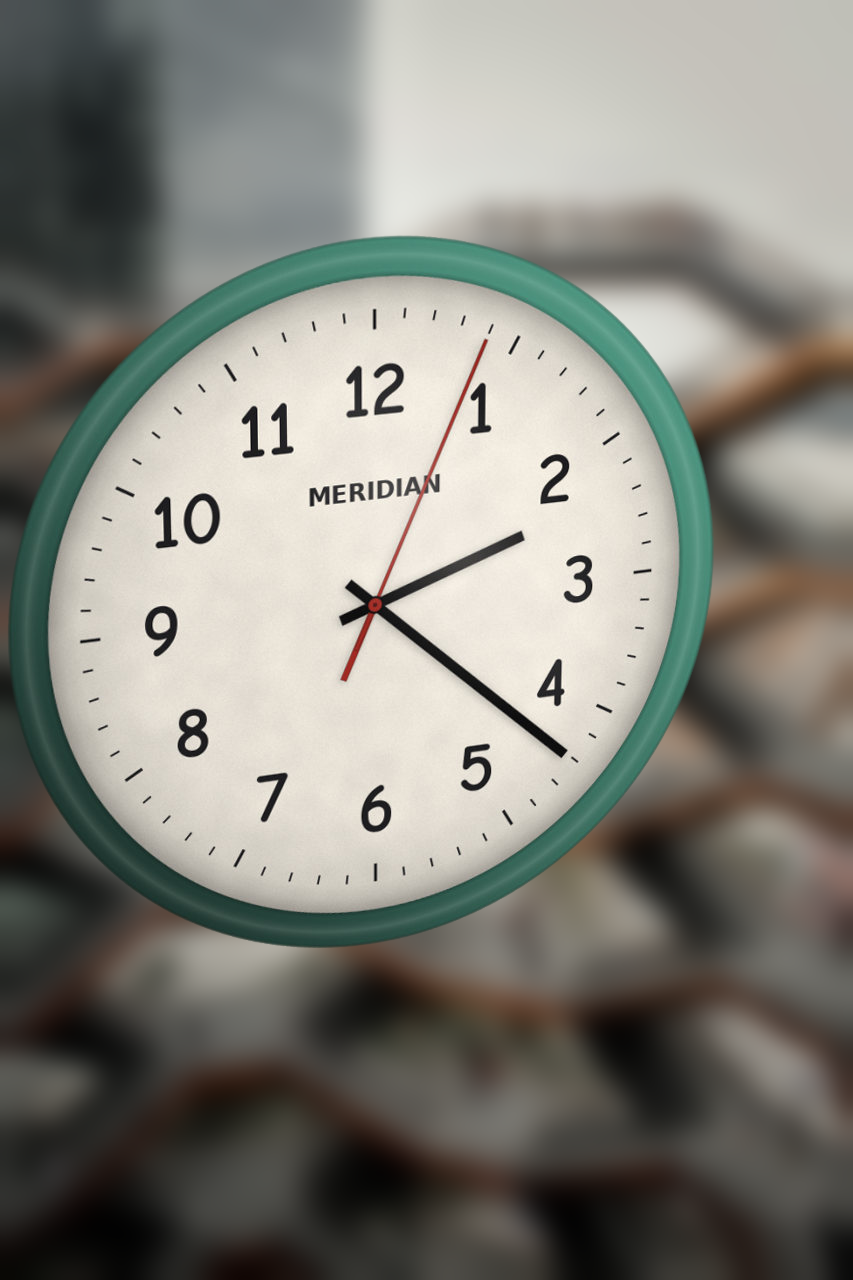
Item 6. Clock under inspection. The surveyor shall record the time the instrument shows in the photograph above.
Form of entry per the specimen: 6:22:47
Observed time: 2:22:04
